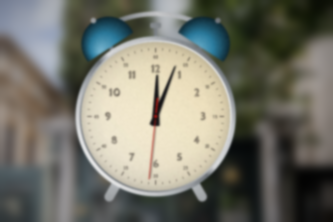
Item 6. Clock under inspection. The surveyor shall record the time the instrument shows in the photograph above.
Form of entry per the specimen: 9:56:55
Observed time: 12:03:31
